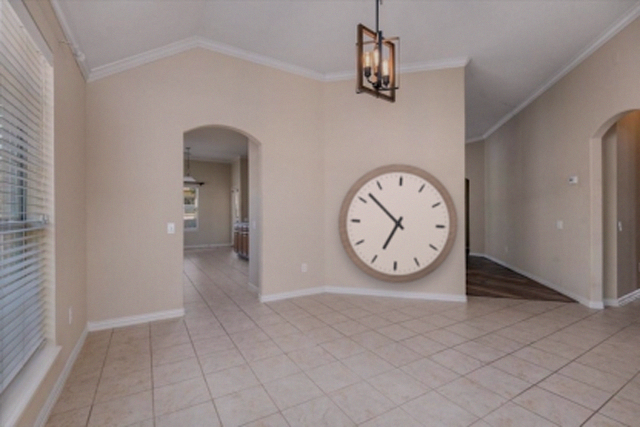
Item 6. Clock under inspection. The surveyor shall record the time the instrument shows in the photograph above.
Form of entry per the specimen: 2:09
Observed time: 6:52
